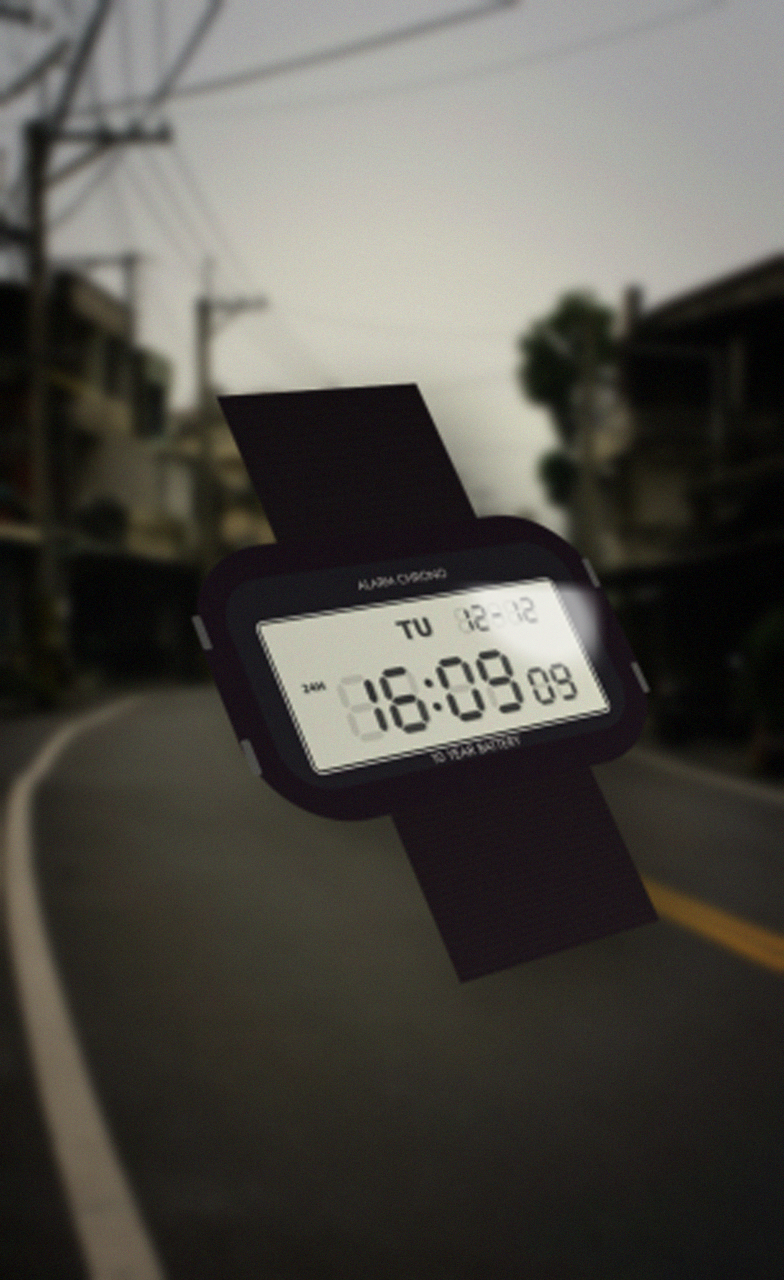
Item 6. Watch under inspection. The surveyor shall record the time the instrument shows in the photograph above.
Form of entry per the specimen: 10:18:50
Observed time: 16:09:09
